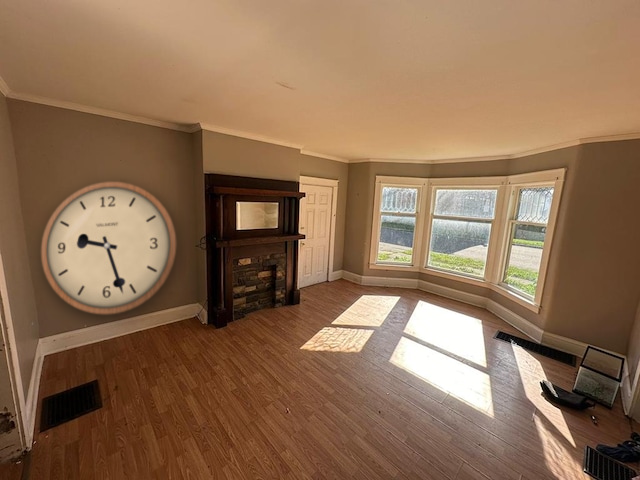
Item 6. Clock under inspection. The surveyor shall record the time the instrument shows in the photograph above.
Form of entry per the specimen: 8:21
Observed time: 9:27
